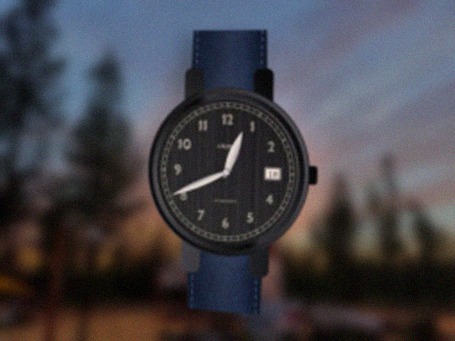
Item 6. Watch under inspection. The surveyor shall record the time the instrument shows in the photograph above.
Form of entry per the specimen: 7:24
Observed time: 12:41
